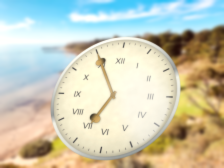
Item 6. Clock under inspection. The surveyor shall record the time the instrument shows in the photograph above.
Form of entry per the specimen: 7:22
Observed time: 6:55
